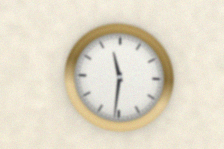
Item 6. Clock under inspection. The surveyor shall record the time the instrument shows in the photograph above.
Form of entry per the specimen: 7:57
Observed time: 11:31
